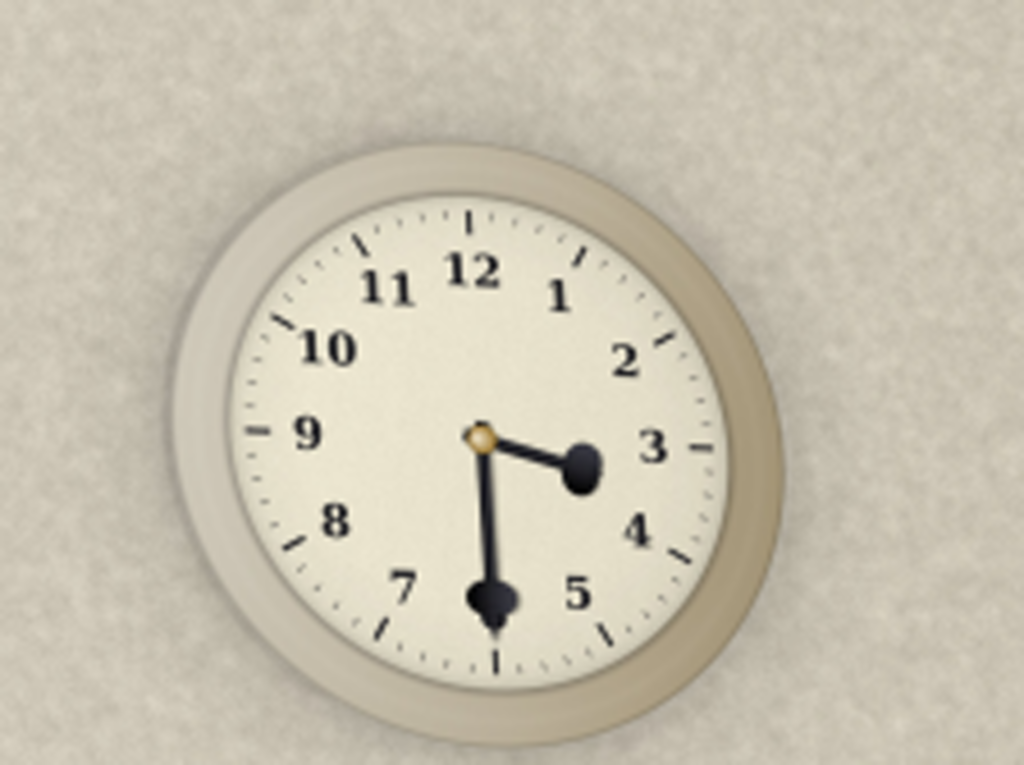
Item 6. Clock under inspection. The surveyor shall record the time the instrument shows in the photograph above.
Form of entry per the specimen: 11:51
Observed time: 3:30
